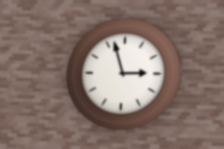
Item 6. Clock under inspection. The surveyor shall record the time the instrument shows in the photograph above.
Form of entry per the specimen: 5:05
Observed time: 2:57
